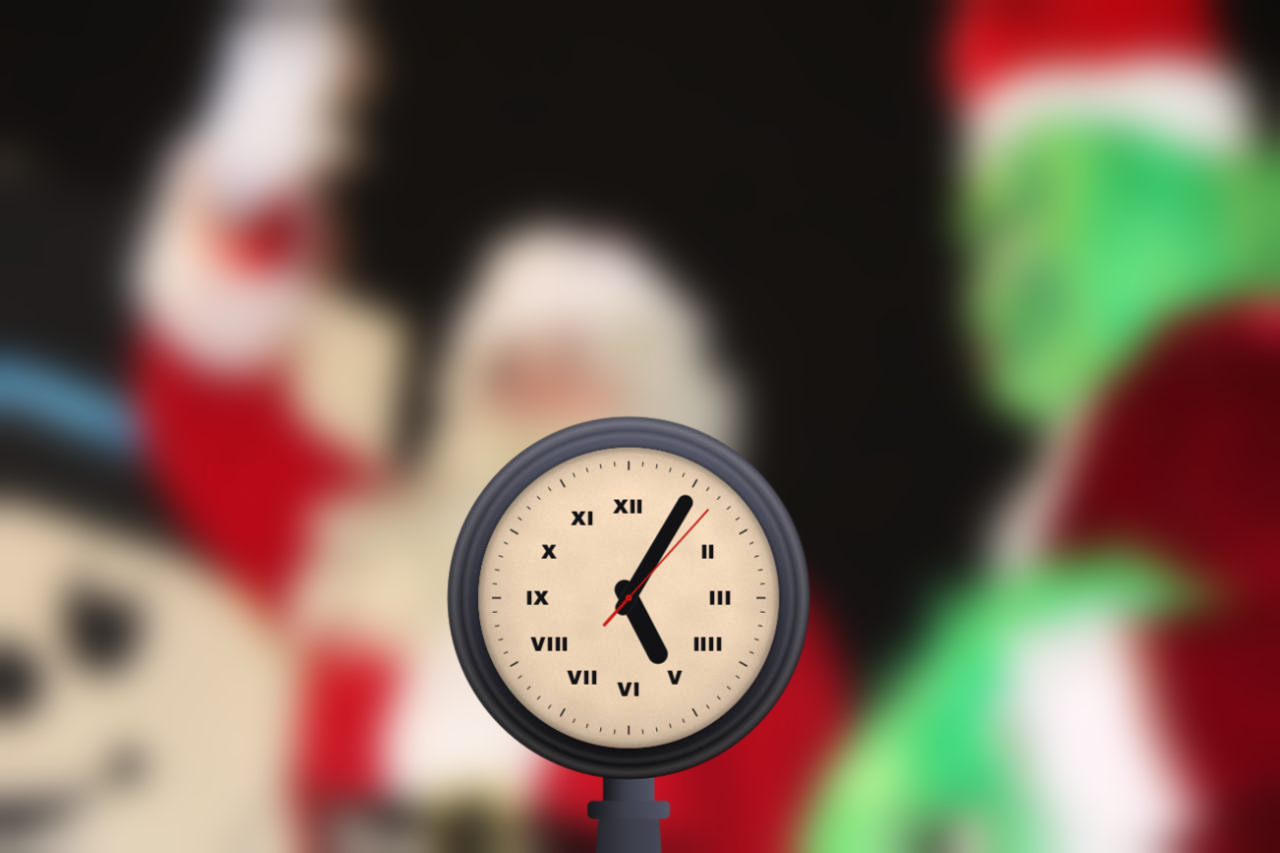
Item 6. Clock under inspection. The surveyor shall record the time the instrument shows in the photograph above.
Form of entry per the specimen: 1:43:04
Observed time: 5:05:07
